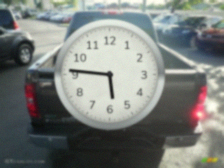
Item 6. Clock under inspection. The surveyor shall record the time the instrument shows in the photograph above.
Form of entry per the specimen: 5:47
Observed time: 5:46
